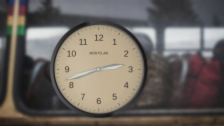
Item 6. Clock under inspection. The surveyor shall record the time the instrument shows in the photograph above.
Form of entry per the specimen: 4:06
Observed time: 2:42
